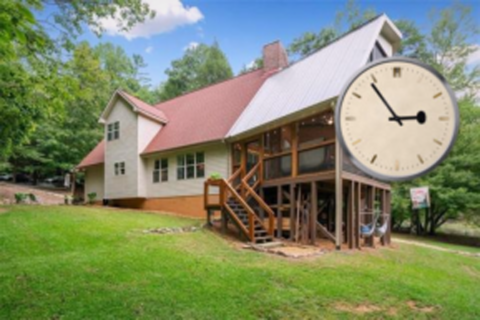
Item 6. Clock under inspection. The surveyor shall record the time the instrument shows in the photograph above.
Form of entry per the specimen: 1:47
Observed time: 2:54
